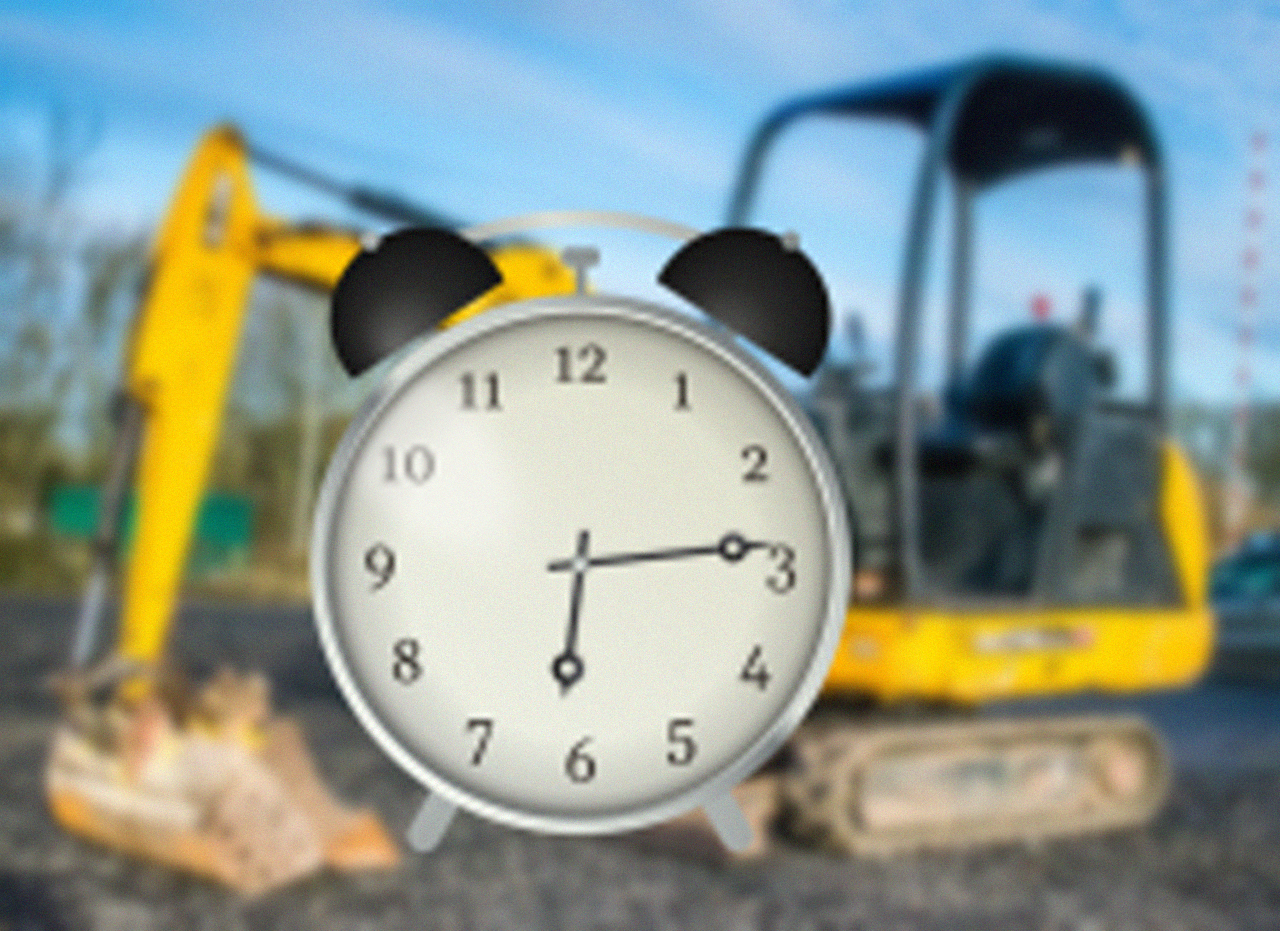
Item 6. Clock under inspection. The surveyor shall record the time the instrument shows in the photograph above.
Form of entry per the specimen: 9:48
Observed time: 6:14
